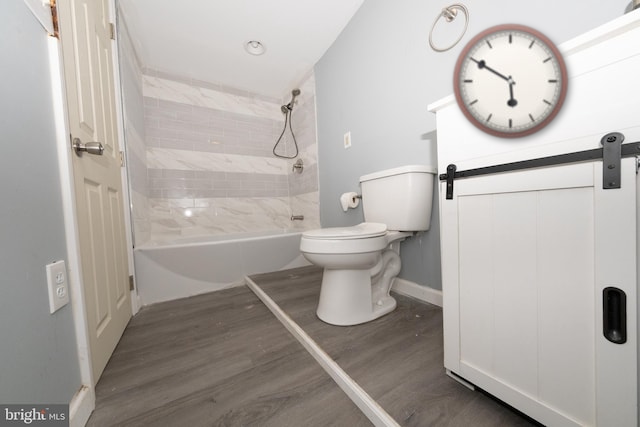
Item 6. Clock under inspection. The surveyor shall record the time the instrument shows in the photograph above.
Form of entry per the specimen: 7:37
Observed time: 5:50
